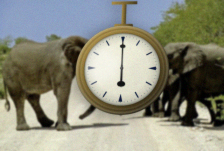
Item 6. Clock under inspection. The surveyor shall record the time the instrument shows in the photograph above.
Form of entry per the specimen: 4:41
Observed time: 6:00
